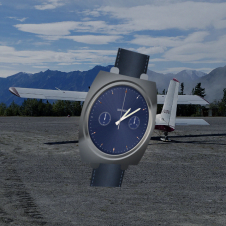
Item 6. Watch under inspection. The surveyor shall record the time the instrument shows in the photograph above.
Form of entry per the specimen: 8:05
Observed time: 1:09
